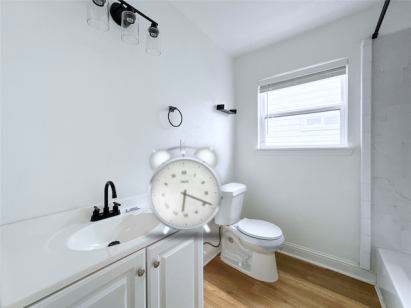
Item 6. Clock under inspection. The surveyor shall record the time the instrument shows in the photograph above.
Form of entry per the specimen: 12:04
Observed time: 6:19
